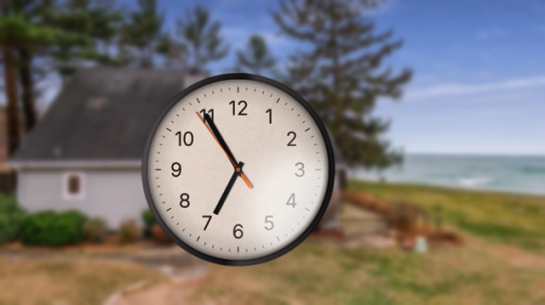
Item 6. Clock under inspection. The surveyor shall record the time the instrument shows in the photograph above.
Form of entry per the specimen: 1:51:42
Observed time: 6:54:54
